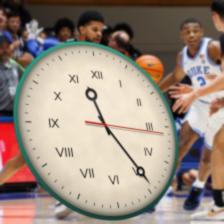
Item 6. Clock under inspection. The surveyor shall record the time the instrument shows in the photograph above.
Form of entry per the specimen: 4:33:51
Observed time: 11:24:16
